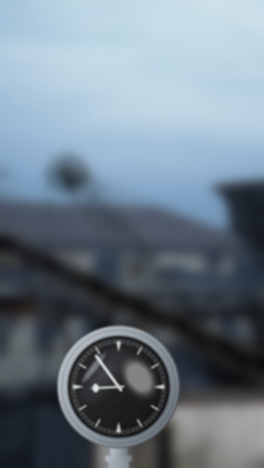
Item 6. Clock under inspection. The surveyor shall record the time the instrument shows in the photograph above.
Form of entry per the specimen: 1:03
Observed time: 8:54
